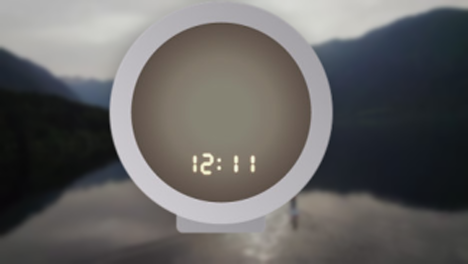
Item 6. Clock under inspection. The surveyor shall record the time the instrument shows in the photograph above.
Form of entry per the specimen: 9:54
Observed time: 12:11
